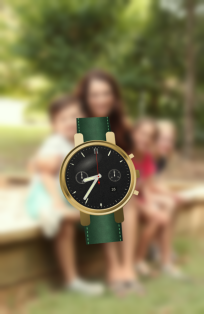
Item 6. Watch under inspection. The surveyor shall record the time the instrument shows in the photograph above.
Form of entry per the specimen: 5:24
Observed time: 8:36
